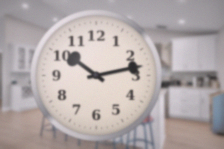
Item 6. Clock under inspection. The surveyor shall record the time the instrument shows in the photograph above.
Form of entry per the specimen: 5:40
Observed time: 10:13
